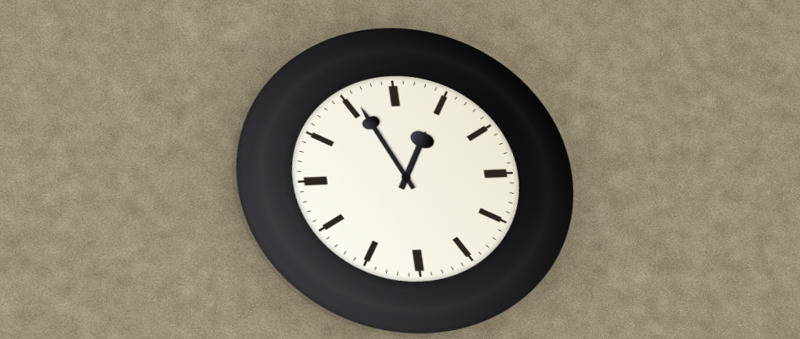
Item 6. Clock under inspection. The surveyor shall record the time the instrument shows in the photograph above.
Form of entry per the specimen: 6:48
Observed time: 12:56
